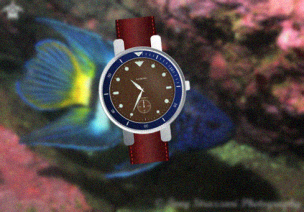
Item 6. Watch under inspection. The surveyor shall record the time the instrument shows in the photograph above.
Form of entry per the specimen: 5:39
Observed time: 10:35
